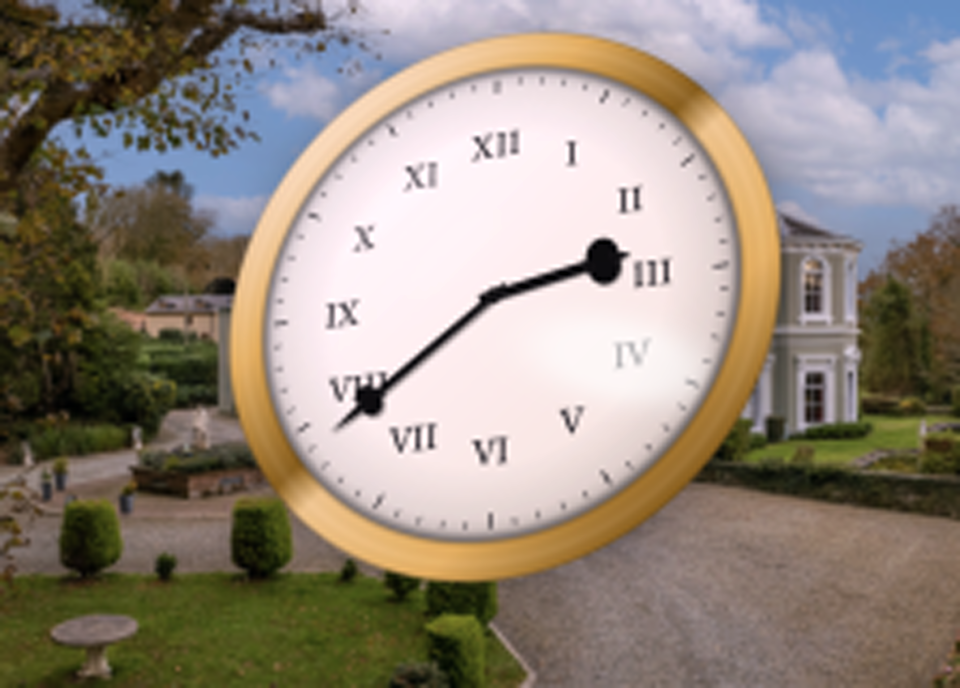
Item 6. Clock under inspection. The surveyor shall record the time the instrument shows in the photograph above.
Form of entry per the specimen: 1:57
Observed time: 2:39
